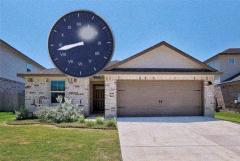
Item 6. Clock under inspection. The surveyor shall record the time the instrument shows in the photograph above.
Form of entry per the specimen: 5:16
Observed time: 8:43
